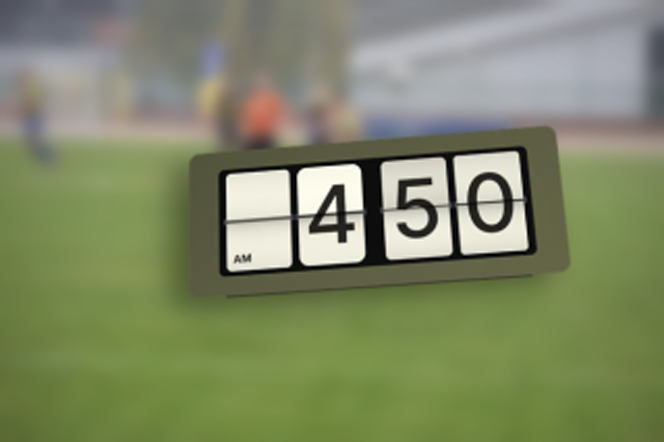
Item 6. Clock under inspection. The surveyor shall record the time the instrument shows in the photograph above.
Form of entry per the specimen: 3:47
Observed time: 4:50
